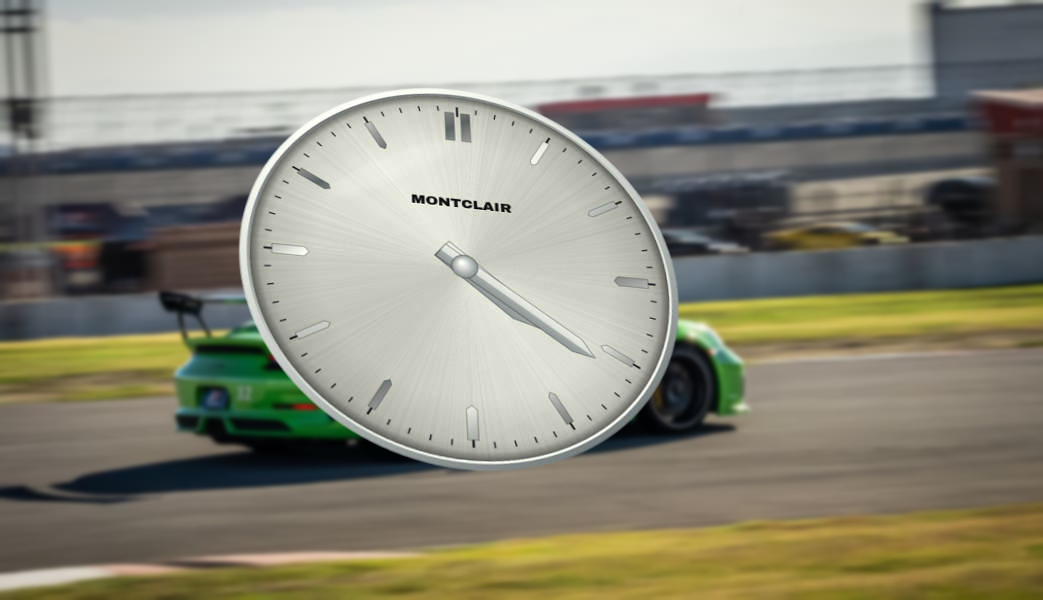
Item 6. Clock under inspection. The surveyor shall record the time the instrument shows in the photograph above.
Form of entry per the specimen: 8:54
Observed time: 4:21
